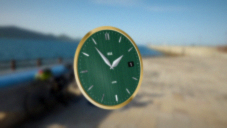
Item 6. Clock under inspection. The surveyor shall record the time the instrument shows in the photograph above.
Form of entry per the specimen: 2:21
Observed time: 1:54
